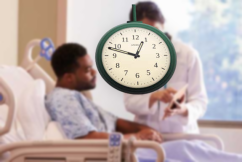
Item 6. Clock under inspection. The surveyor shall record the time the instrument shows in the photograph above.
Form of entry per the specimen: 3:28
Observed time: 12:48
